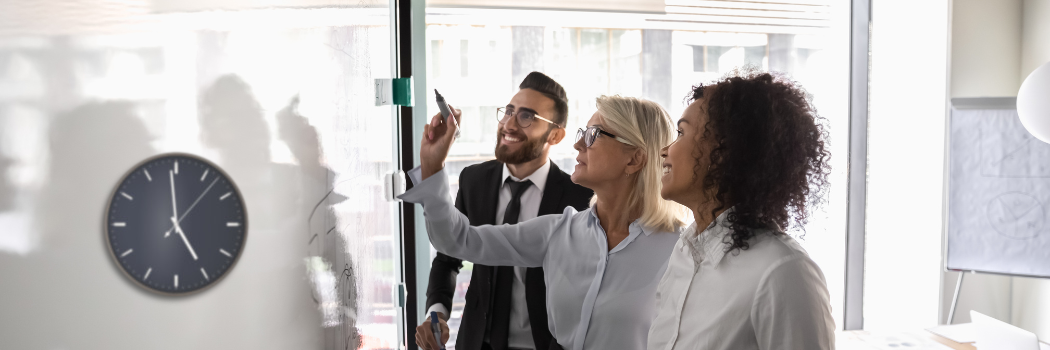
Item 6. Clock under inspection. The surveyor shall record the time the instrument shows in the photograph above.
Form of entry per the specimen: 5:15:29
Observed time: 4:59:07
